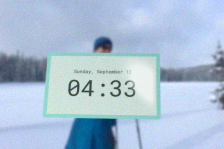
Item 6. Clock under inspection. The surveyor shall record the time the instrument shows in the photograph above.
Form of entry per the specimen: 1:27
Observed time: 4:33
